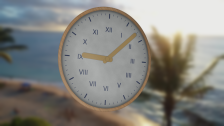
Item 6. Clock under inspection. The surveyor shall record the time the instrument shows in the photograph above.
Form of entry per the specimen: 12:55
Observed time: 9:08
